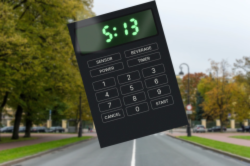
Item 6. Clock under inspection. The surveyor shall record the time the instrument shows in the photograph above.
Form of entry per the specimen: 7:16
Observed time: 5:13
